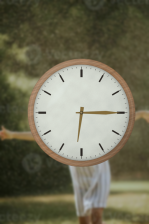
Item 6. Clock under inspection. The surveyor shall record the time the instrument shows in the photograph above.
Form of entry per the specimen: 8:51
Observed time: 6:15
